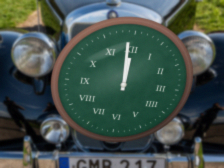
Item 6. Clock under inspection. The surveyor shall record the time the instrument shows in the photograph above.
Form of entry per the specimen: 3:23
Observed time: 11:59
